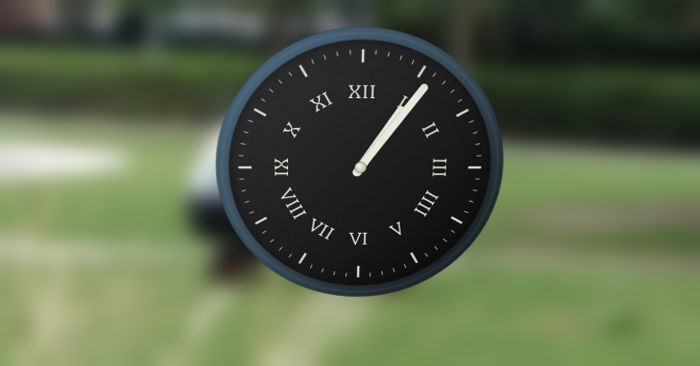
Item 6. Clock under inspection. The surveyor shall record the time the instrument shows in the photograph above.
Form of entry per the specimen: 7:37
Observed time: 1:06
